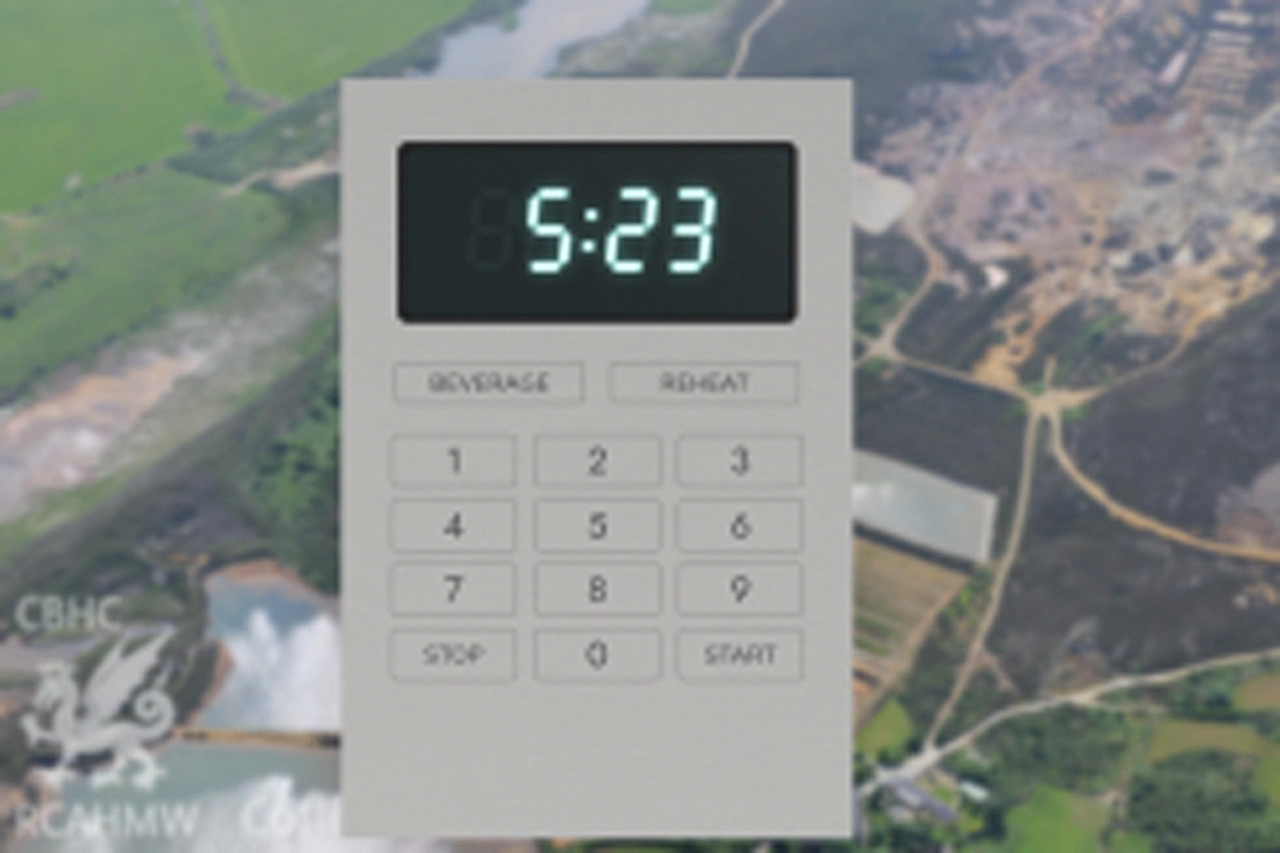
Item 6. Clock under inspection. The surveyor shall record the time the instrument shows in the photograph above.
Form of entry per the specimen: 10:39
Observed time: 5:23
